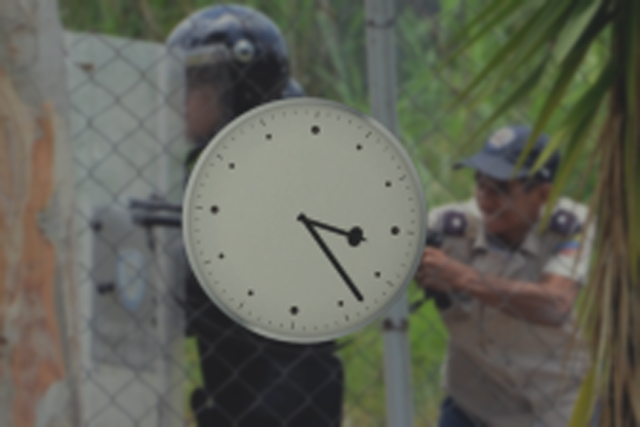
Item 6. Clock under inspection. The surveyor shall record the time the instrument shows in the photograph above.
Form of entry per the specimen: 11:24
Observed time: 3:23
